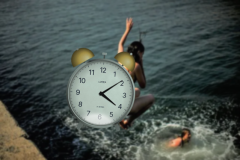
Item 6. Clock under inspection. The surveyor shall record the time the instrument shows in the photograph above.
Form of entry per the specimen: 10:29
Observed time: 4:09
